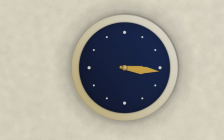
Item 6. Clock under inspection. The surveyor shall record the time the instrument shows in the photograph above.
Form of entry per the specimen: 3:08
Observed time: 3:16
